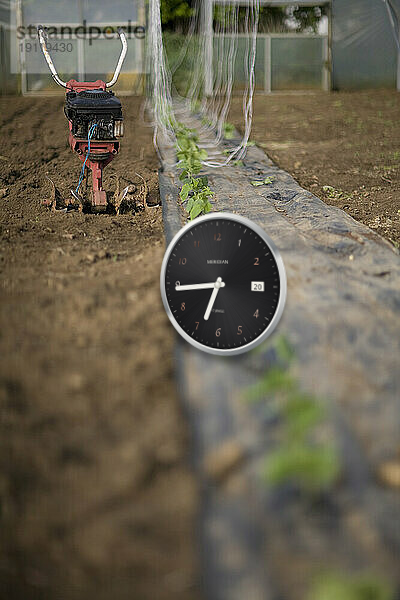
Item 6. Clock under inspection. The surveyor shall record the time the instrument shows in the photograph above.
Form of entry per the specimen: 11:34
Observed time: 6:44
